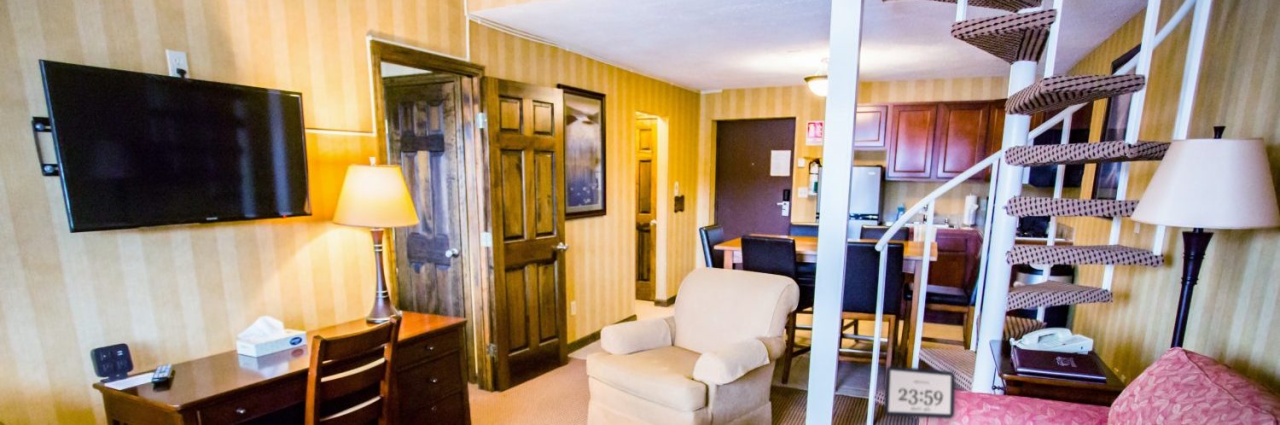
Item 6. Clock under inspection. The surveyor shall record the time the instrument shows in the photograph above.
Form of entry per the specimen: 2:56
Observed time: 23:59
